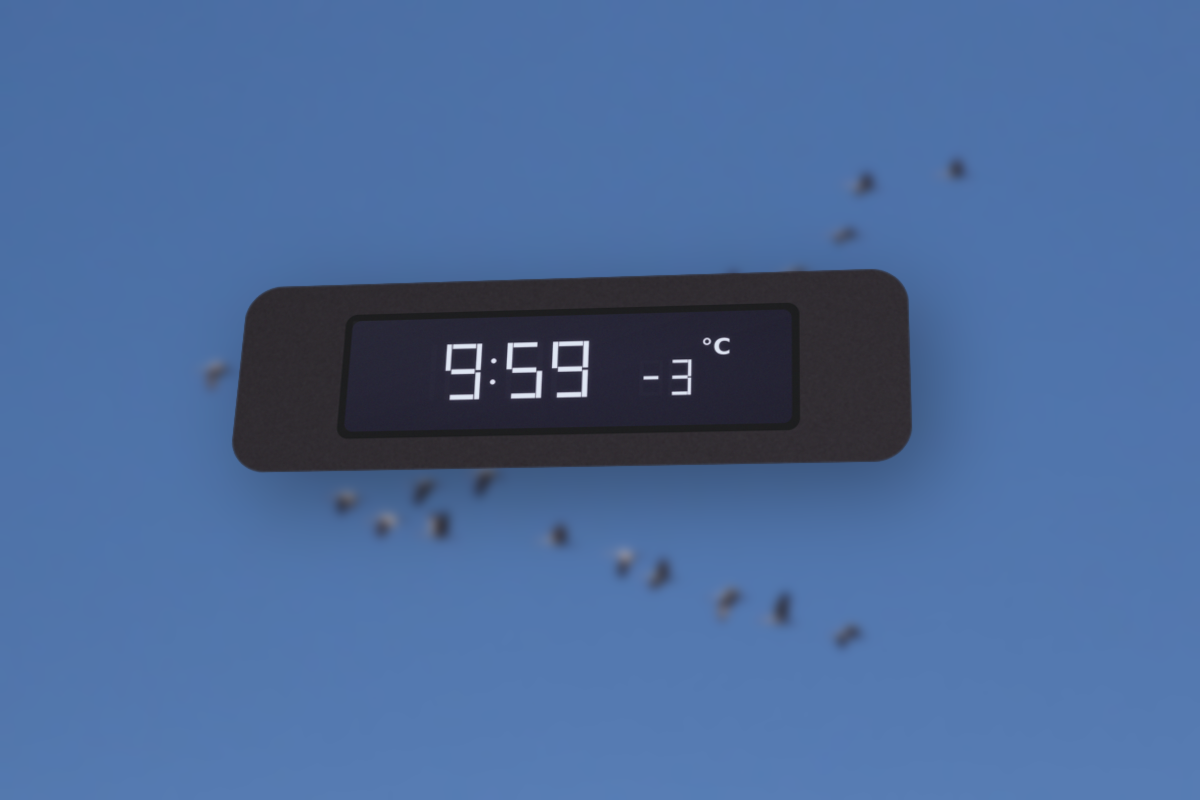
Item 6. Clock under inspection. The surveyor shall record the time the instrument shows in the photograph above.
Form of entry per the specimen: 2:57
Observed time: 9:59
